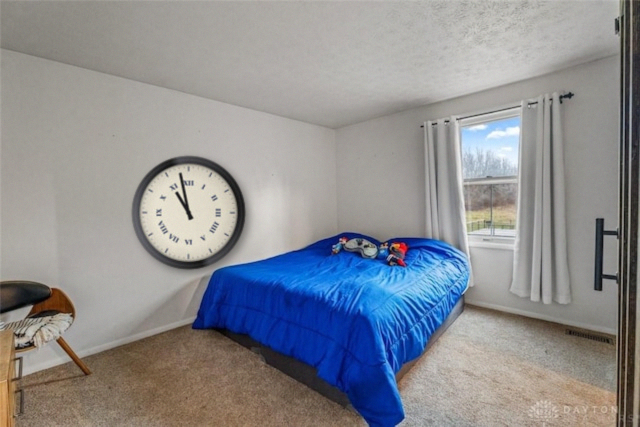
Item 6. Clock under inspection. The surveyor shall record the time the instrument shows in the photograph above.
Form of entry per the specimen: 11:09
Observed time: 10:58
